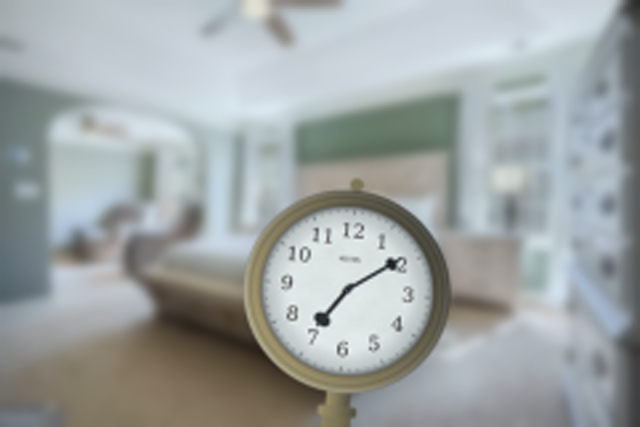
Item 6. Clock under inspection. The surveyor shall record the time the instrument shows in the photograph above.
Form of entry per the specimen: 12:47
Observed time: 7:09
